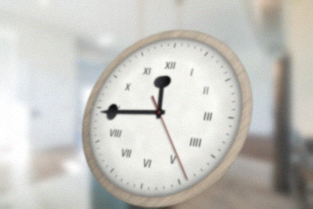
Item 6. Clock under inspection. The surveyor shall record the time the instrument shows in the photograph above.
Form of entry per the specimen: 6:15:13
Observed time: 11:44:24
